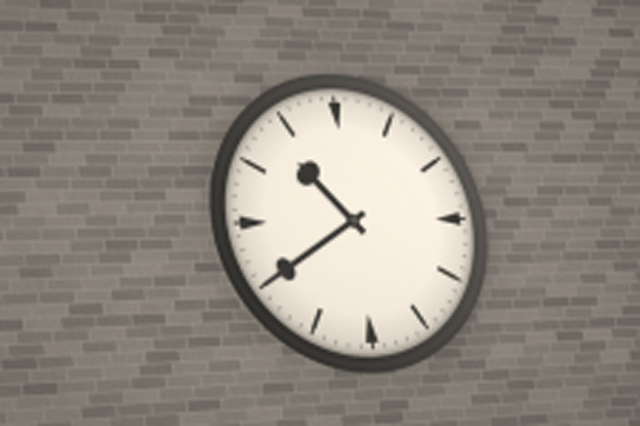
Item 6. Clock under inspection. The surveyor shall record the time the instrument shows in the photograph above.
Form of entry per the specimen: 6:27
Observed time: 10:40
